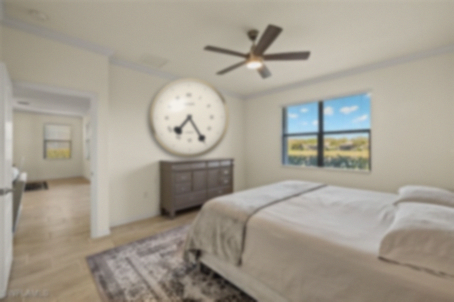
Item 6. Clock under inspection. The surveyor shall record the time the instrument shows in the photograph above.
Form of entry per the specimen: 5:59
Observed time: 7:25
